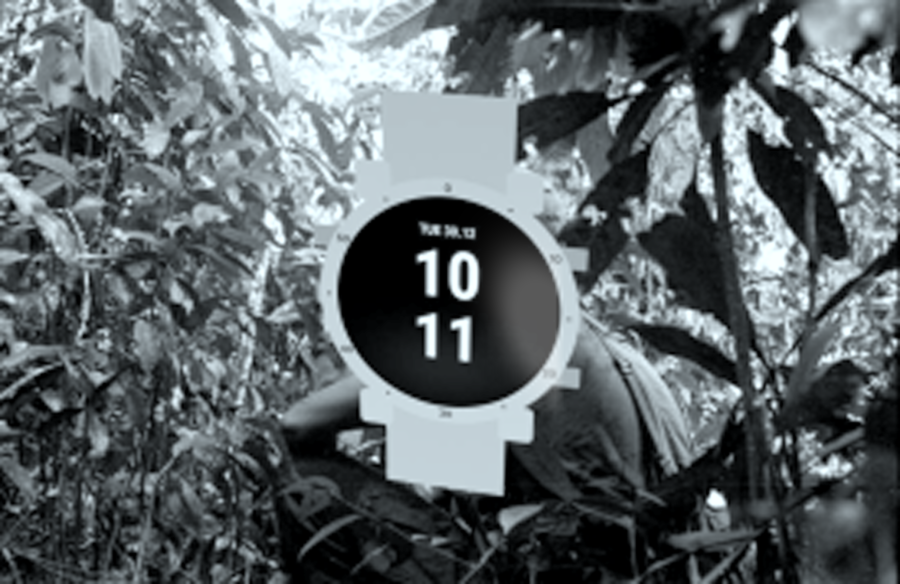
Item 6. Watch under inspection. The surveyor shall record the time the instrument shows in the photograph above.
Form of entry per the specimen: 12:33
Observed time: 10:11
